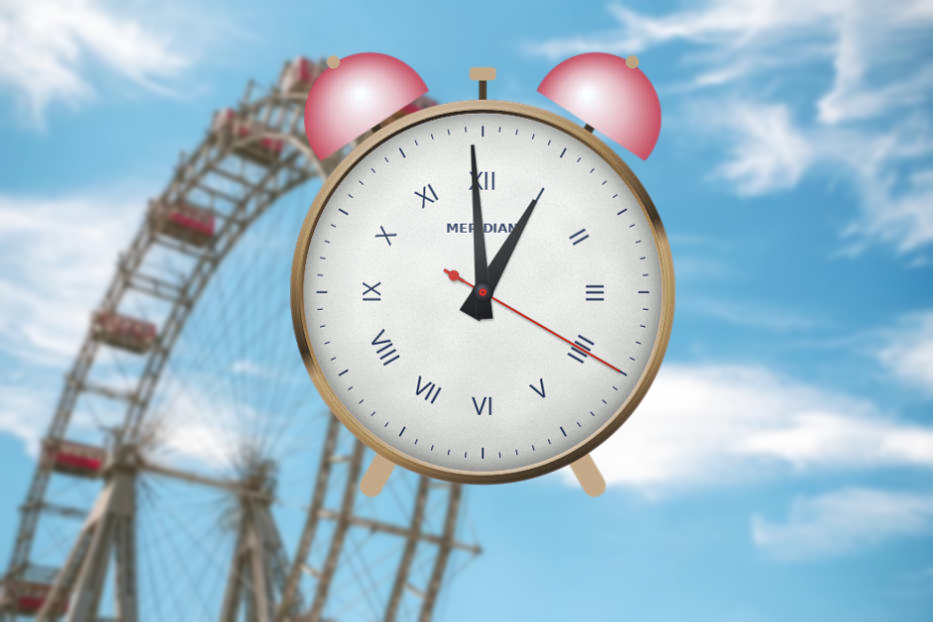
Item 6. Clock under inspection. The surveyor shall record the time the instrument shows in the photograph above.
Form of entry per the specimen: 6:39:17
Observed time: 12:59:20
